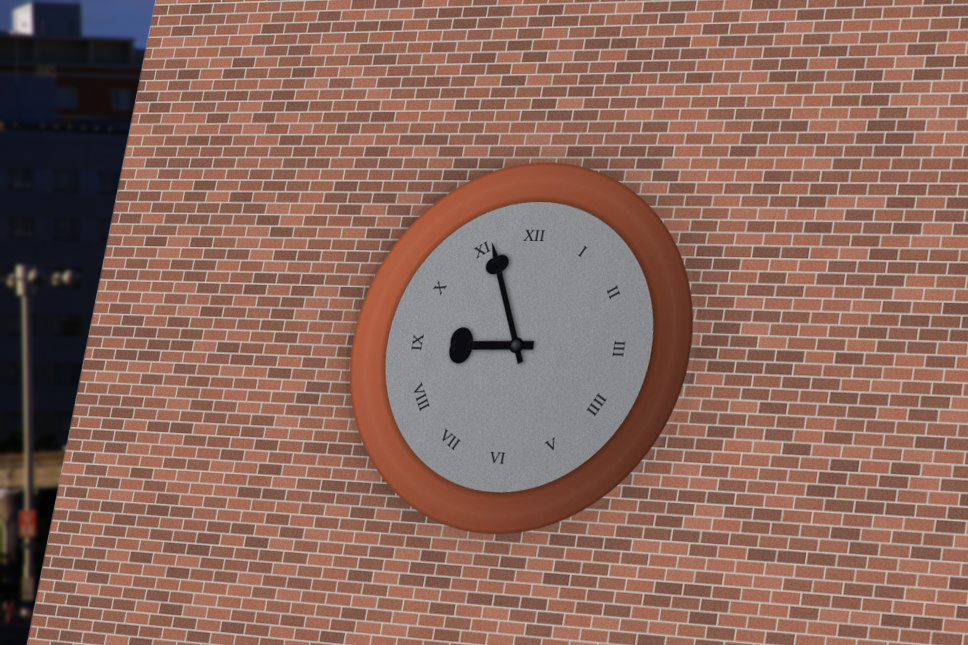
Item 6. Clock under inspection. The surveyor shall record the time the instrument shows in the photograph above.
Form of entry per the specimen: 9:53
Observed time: 8:56
